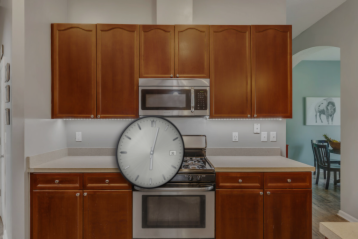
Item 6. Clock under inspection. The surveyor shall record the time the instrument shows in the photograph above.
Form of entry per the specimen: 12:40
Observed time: 6:02
